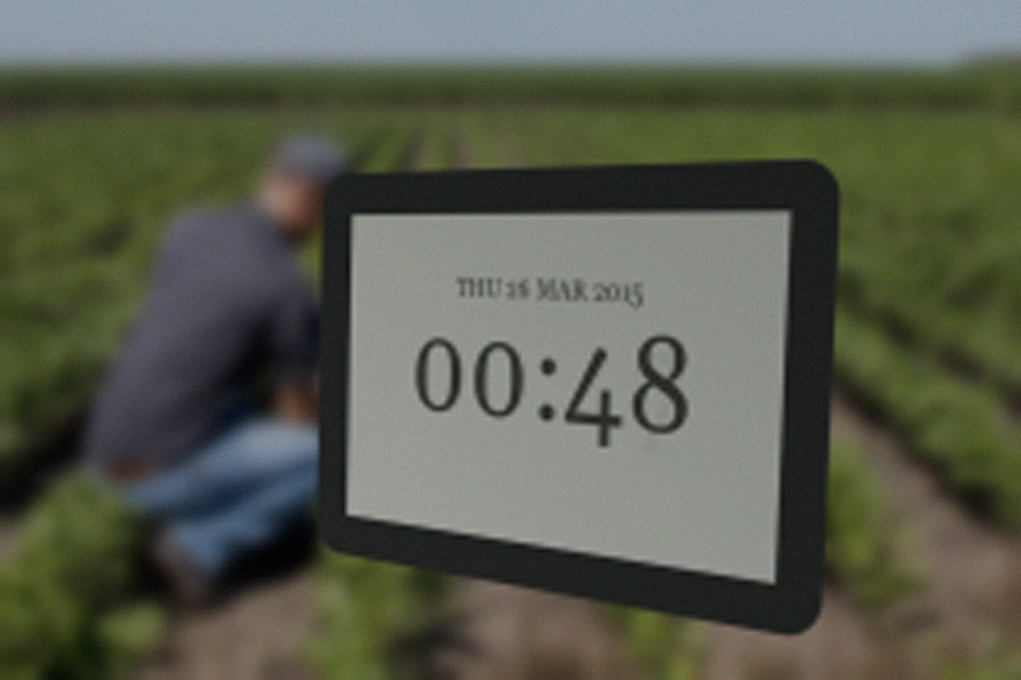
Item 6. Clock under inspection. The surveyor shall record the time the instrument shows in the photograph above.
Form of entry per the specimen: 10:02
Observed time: 0:48
